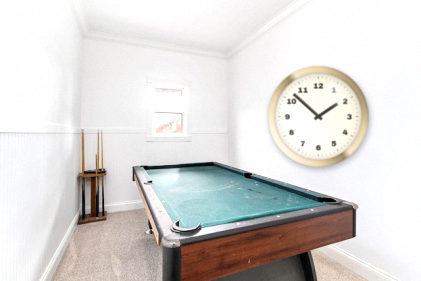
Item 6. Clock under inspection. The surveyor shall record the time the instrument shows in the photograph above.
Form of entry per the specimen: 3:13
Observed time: 1:52
